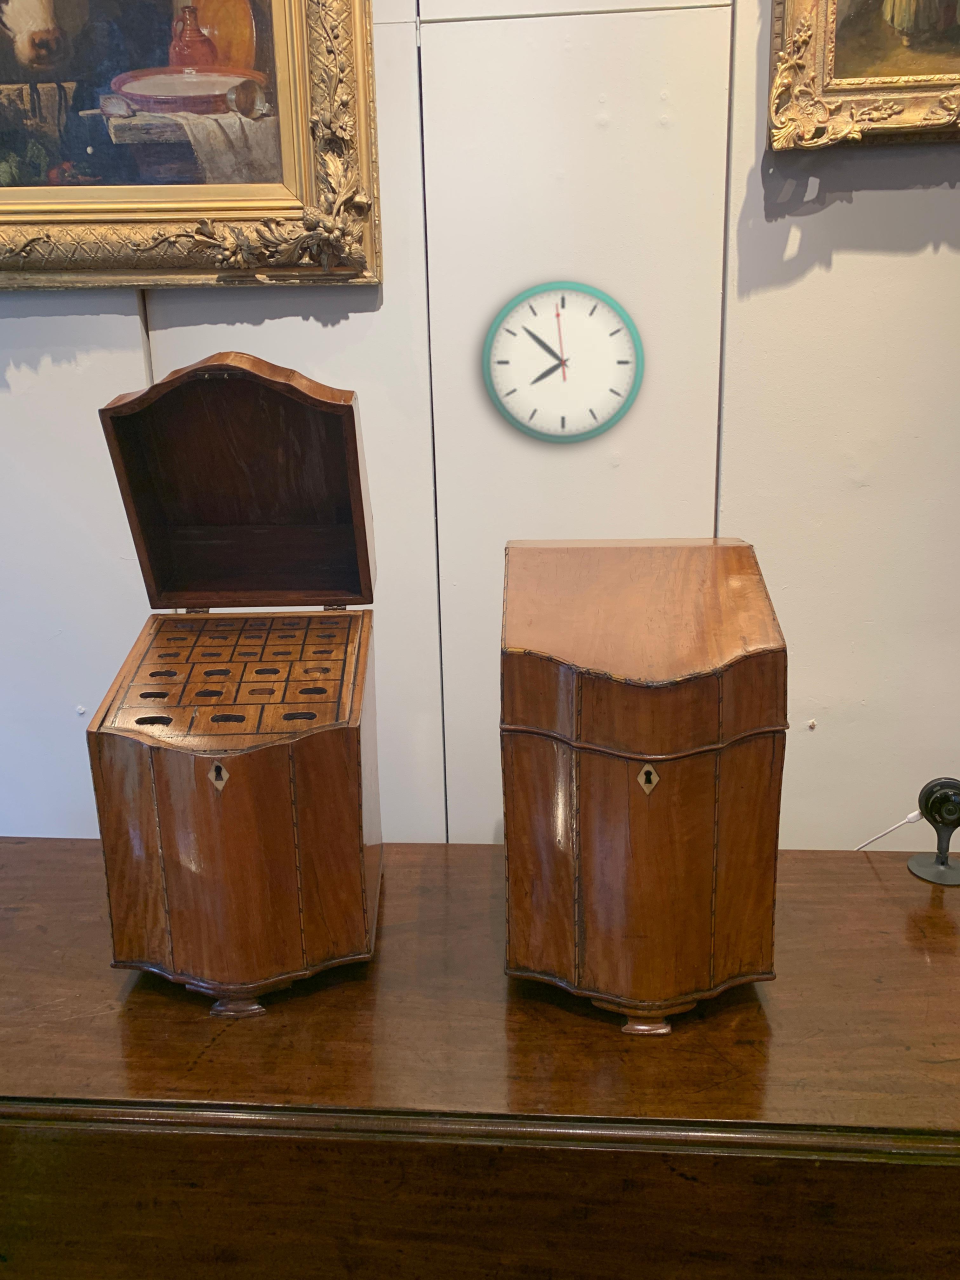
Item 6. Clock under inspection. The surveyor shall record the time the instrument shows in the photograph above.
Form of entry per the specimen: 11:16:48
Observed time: 7:51:59
